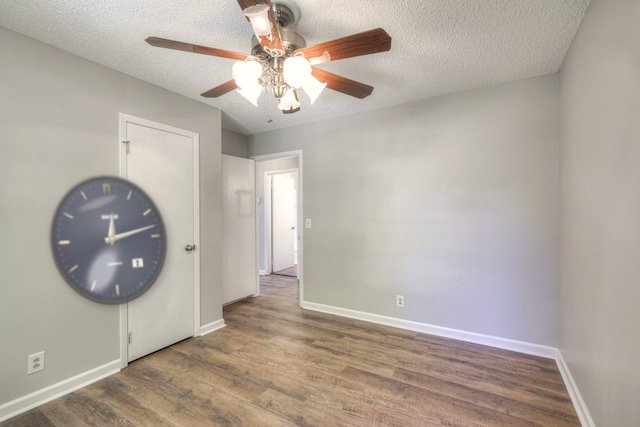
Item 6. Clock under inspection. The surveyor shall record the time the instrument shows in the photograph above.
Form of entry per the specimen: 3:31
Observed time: 12:13
